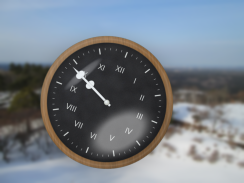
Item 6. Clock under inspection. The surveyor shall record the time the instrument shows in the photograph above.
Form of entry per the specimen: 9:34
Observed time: 9:49
